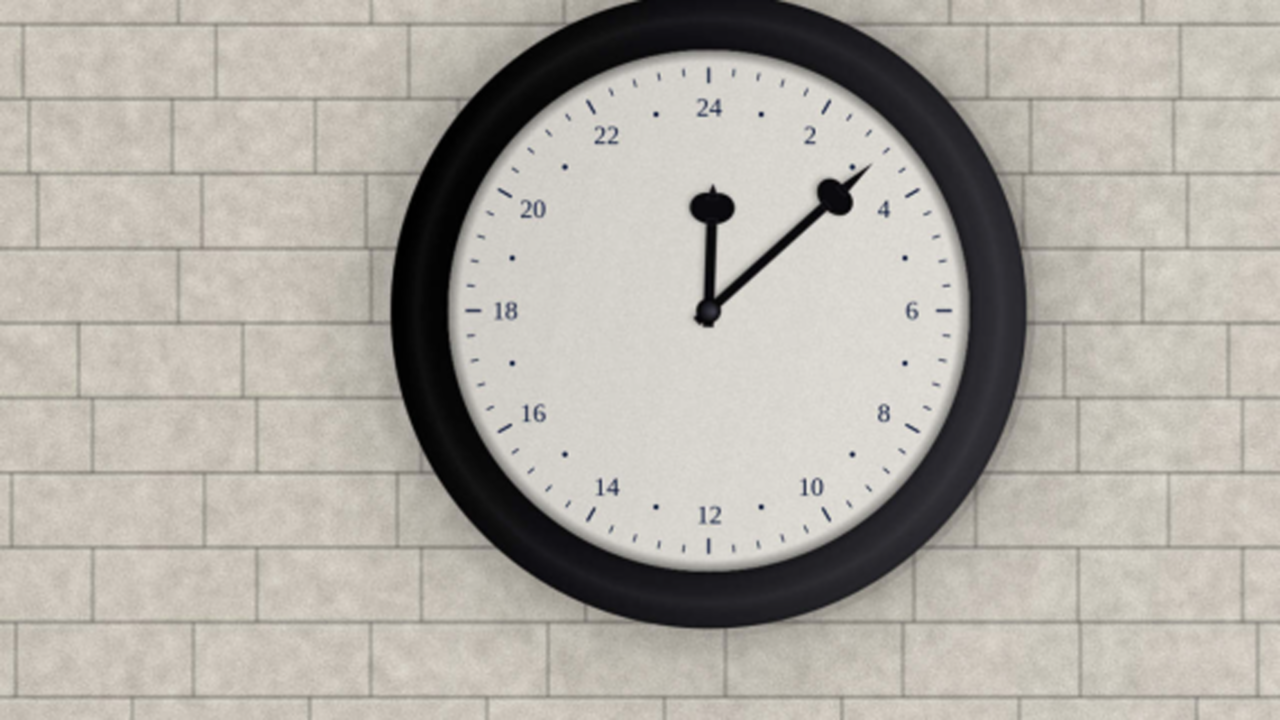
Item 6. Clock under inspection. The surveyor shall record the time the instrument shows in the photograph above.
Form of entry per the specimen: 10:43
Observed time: 0:08
